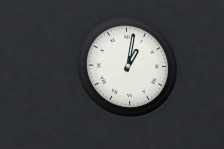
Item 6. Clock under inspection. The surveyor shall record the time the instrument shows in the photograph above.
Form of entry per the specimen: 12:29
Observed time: 1:02
